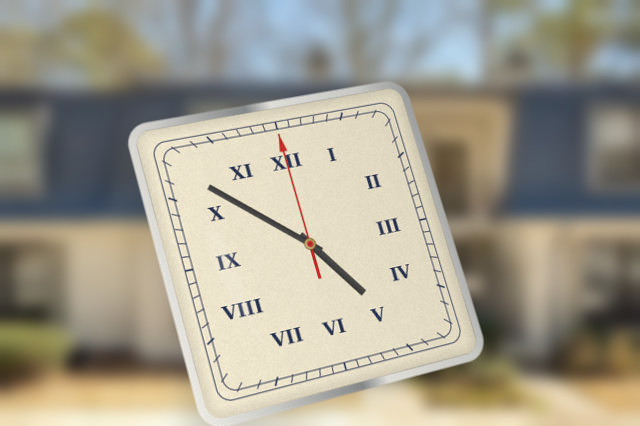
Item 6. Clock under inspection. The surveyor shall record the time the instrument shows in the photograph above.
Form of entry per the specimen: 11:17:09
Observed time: 4:52:00
